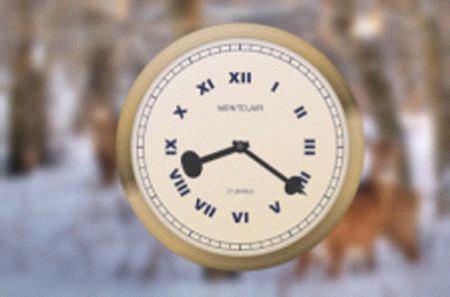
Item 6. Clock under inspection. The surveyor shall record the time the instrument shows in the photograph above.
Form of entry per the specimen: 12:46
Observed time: 8:21
